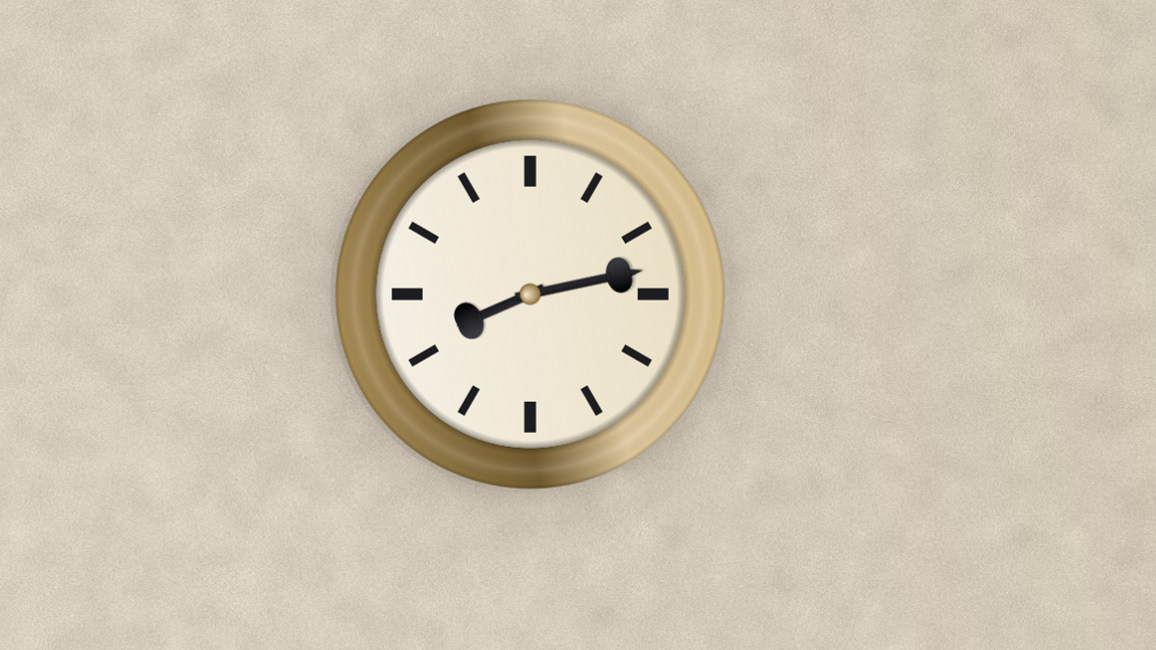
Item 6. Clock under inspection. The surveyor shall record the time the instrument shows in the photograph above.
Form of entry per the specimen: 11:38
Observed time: 8:13
